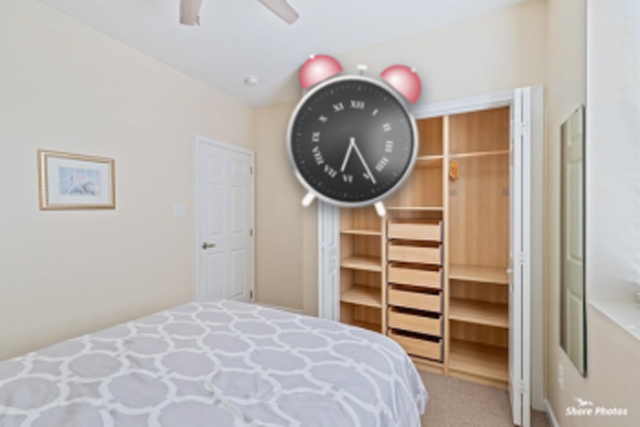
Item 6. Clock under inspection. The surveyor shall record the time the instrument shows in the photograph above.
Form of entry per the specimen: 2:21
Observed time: 6:24
